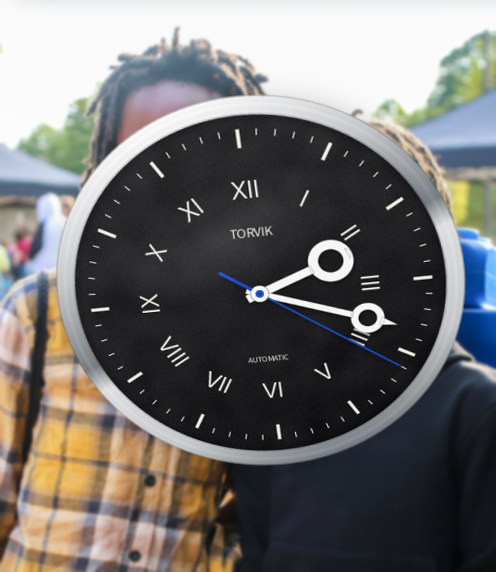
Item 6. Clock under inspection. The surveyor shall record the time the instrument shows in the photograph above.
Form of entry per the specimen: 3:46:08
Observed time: 2:18:21
